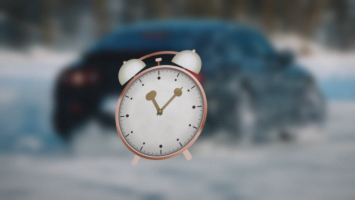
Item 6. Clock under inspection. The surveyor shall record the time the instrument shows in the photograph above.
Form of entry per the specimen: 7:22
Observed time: 11:08
